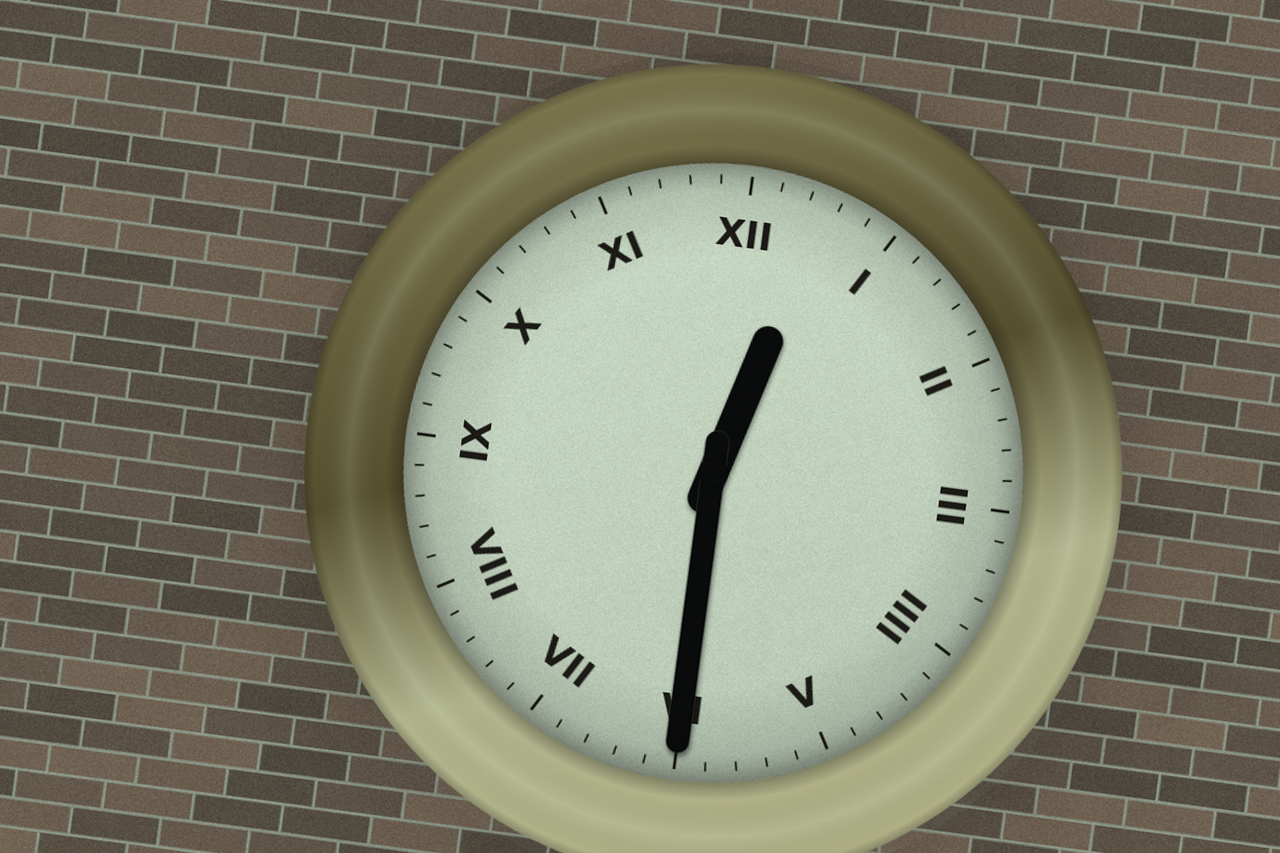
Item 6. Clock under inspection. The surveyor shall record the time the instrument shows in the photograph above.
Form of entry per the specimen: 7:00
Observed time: 12:30
